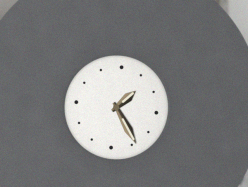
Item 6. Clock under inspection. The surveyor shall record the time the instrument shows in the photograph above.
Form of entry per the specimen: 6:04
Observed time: 1:24
